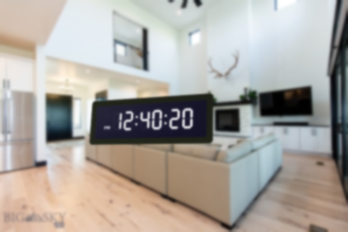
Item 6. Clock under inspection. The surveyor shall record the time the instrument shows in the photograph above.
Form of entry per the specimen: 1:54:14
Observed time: 12:40:20
